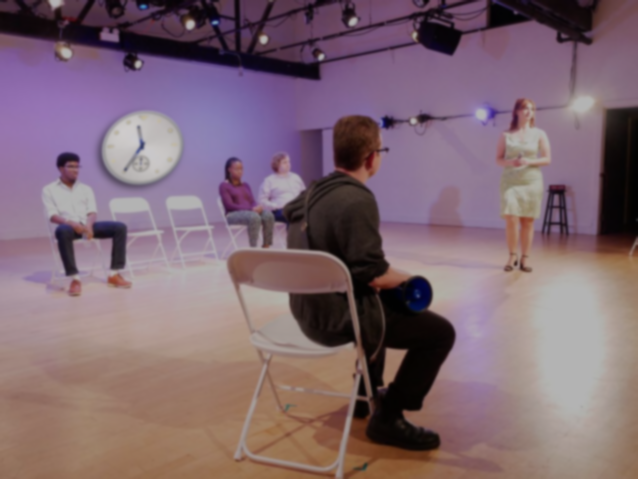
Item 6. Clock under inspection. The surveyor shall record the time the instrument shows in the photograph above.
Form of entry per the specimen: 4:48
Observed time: 11:35
